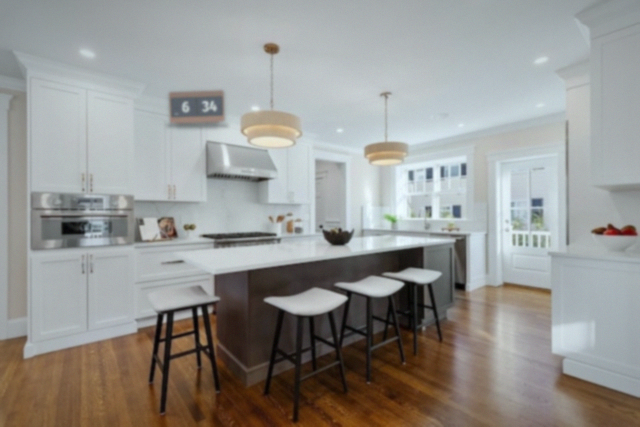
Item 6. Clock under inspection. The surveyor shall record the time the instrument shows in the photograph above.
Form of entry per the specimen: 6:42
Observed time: 6:34
